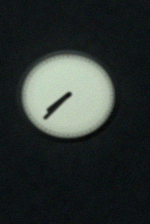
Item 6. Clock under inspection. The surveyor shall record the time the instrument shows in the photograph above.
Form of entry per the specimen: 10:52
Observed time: 7:37
